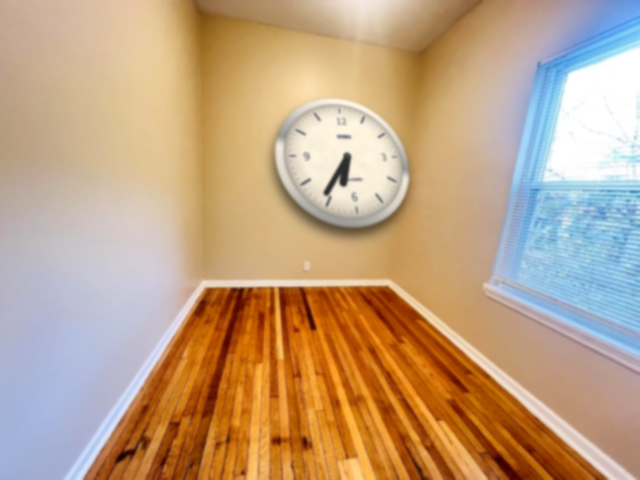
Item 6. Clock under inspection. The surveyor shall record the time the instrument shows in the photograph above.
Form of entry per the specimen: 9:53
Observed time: 6:36
